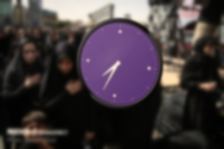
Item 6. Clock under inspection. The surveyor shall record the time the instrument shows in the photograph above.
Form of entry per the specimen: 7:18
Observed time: 7:34
